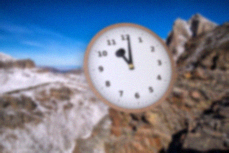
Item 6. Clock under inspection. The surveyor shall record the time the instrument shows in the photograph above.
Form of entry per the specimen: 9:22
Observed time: 11:01
